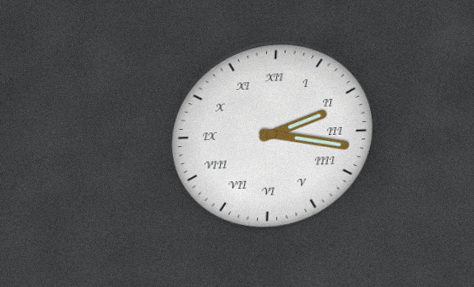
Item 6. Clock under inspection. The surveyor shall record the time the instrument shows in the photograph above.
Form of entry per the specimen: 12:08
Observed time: 2:17
